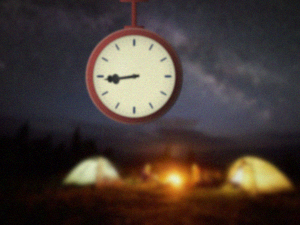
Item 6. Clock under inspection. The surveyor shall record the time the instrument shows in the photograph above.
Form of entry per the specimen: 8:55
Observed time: 8:44
